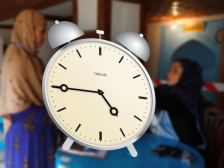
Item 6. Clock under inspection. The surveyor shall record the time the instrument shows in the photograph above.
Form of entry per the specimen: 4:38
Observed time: 4:45
